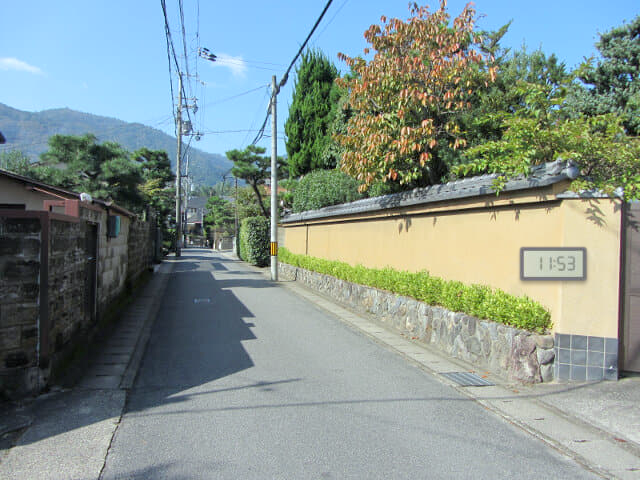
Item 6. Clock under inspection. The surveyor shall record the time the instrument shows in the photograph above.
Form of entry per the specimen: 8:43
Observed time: 11:53
